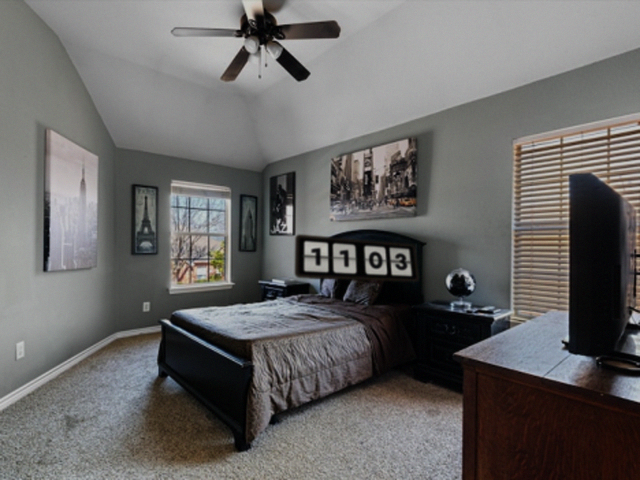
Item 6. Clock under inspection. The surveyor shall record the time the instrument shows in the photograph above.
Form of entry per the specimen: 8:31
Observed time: 11:03
